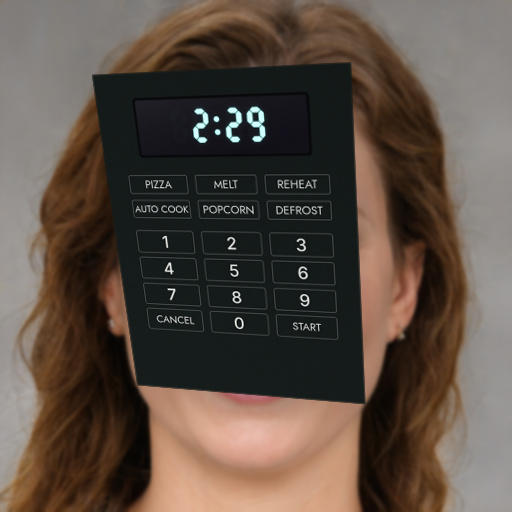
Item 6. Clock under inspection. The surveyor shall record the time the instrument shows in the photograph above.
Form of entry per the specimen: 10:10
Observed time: 2:29
